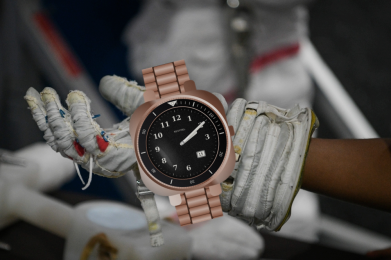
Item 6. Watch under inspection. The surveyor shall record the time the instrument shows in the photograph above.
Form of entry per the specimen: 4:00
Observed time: 2:10
